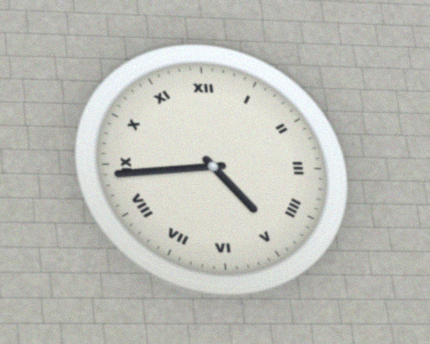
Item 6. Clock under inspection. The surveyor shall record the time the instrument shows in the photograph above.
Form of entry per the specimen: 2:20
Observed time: 4:44
